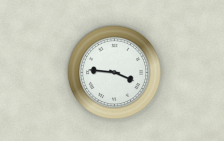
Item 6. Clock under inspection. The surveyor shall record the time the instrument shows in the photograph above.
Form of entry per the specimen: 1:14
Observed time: 3:46
